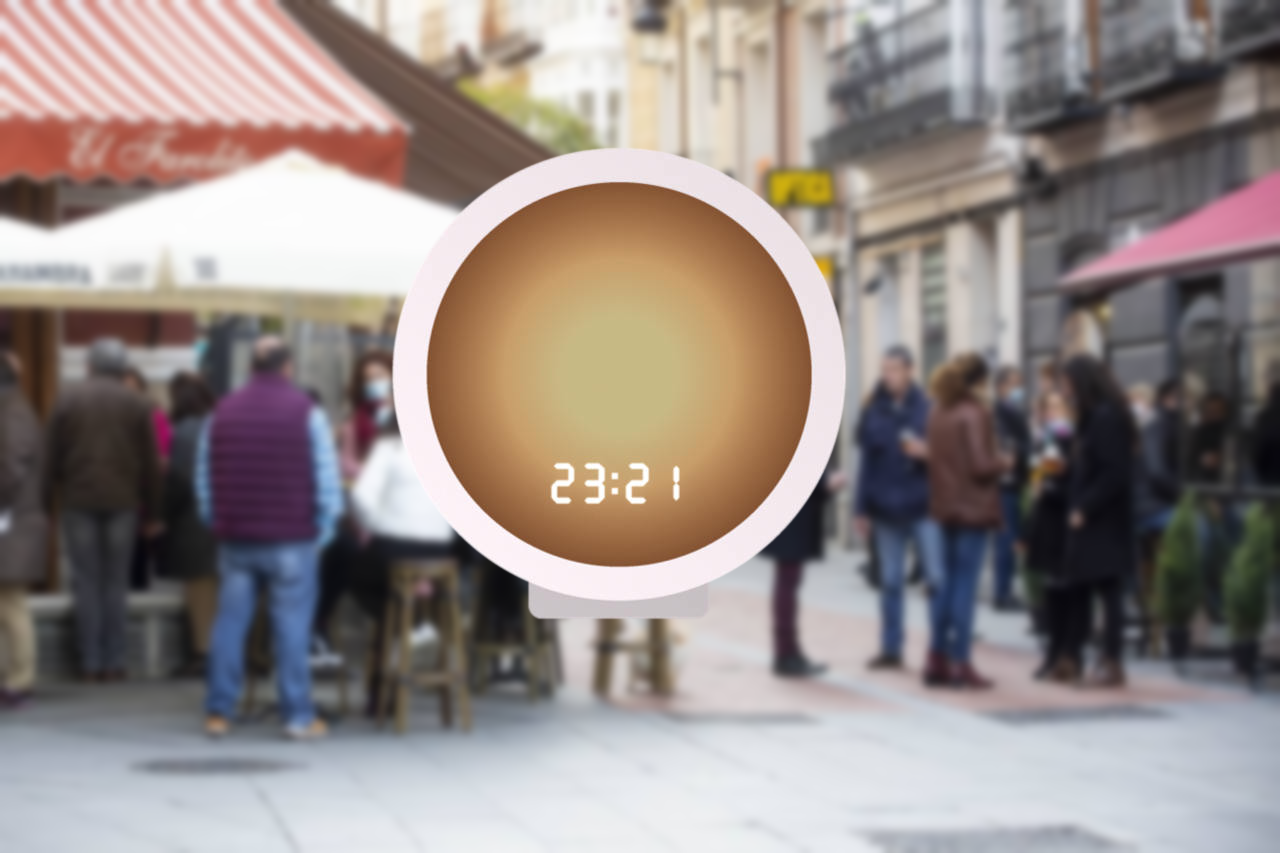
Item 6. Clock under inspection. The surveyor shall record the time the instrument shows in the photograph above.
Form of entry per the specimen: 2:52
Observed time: 23:21
